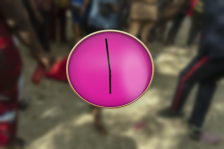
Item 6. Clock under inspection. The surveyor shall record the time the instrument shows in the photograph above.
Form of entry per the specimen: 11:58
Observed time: 5:59
